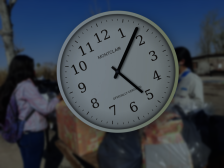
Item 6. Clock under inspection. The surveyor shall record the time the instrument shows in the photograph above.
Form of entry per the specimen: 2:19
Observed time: 5:08
